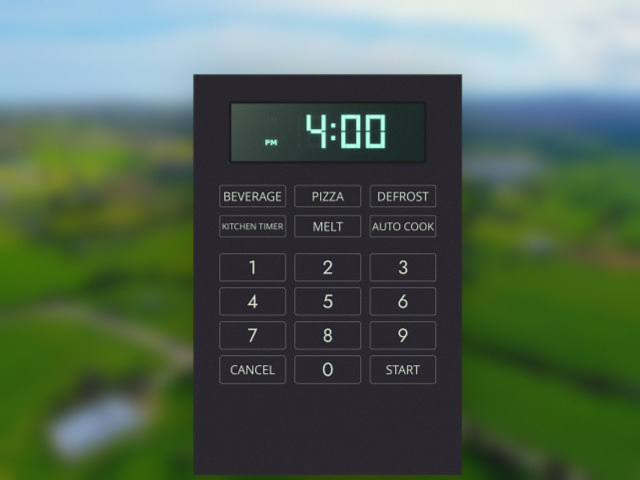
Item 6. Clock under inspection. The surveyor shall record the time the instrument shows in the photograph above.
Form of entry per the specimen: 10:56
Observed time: 4:00
